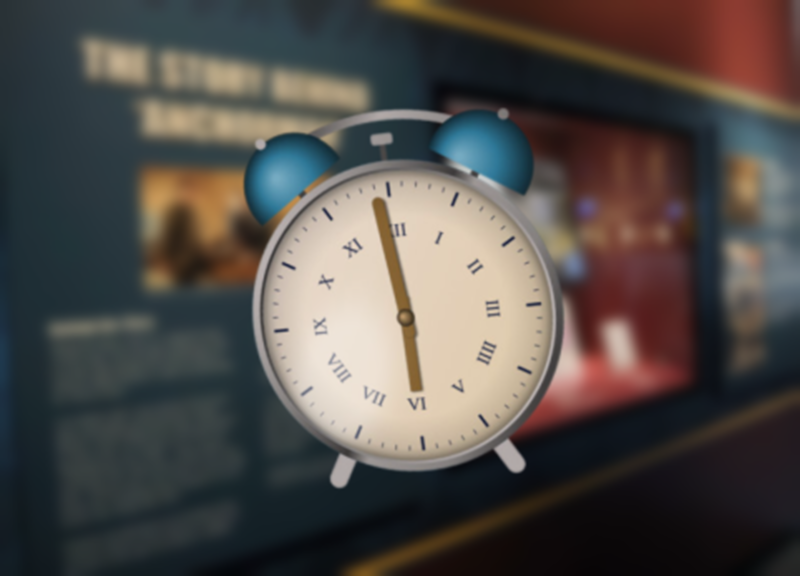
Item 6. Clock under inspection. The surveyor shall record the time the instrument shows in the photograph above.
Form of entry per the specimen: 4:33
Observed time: 5:59
